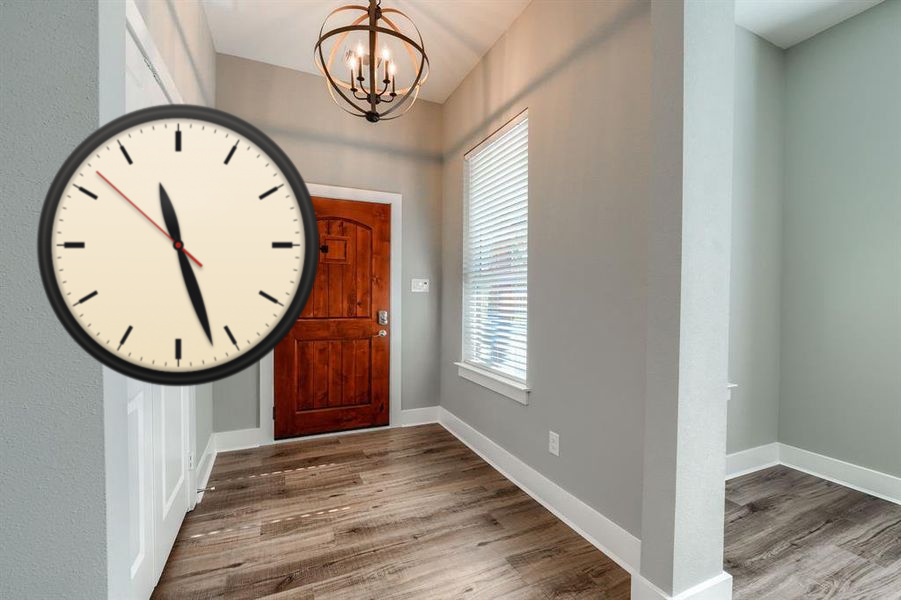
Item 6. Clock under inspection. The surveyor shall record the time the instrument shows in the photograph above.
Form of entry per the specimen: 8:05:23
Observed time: 11:26:52
